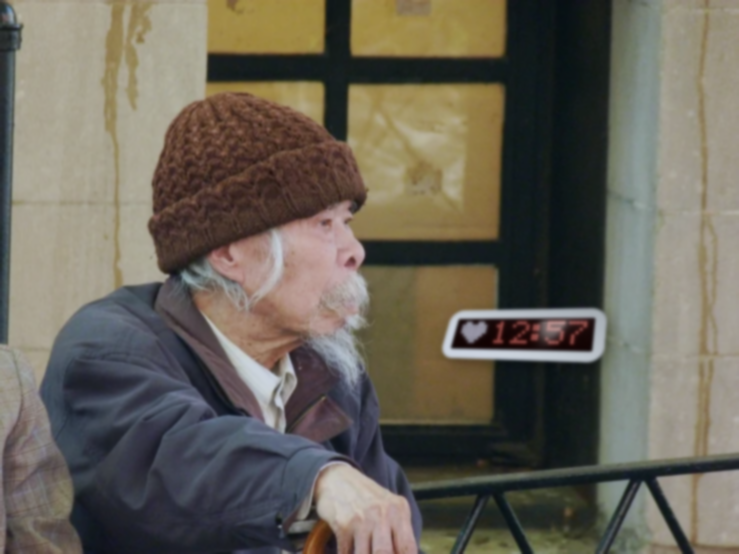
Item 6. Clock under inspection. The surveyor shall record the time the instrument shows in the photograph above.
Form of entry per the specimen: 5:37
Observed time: 12:57
